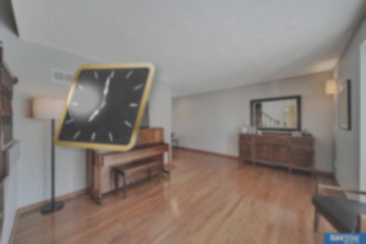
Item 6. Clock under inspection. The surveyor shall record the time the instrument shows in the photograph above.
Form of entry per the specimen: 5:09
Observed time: 6:59
